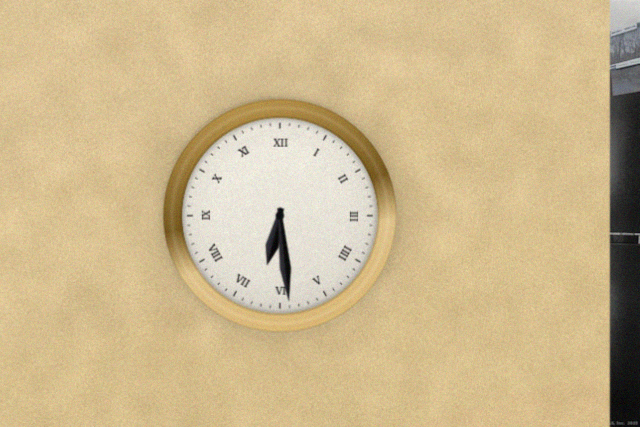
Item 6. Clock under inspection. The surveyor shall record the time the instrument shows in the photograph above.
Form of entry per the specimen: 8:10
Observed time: 6:29
